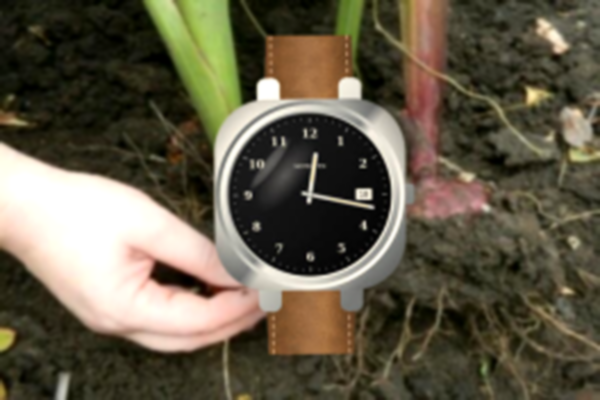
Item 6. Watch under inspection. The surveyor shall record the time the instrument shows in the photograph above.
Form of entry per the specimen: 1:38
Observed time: 12:17
